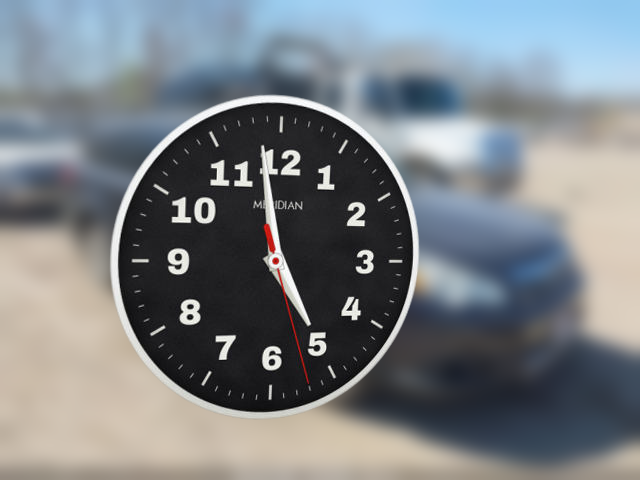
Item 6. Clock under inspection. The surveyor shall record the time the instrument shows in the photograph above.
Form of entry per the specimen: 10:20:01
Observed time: 4:58:27
